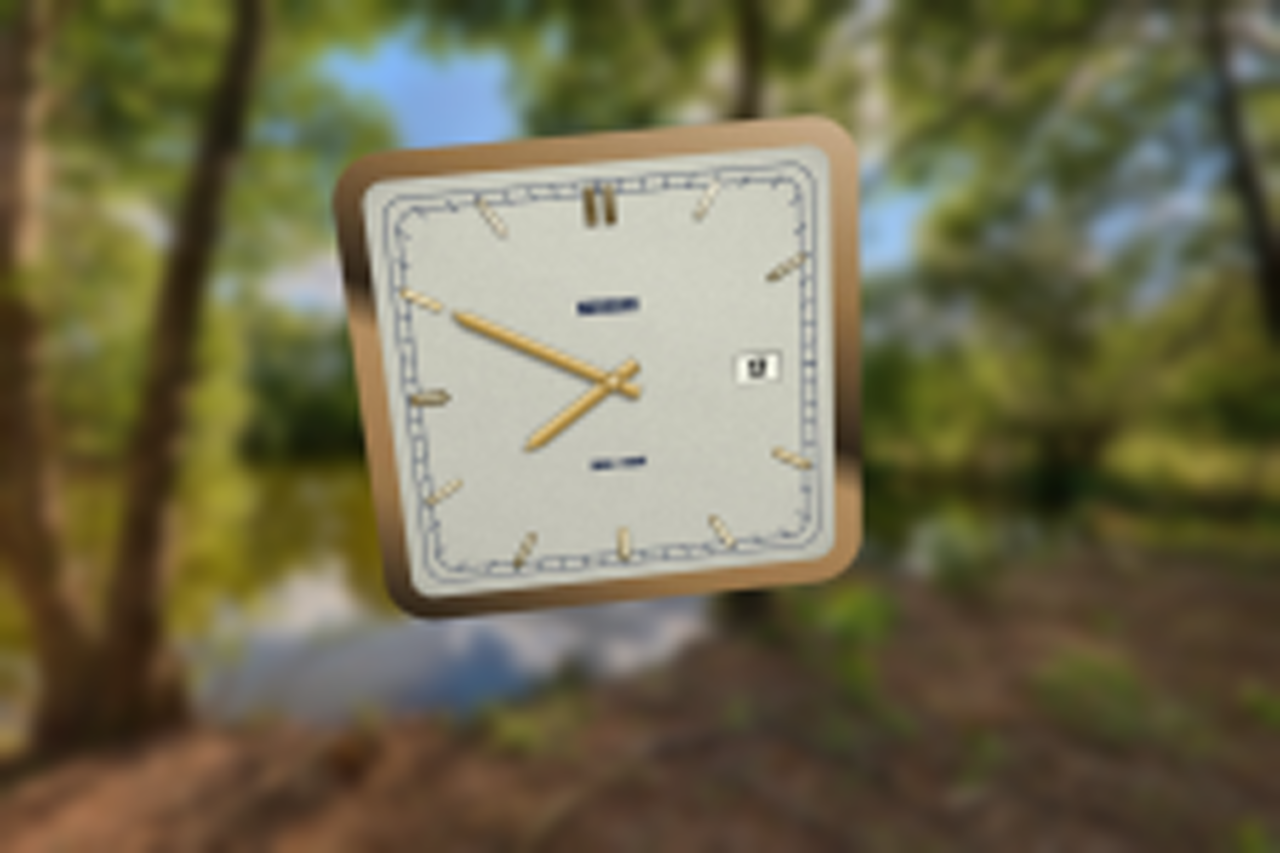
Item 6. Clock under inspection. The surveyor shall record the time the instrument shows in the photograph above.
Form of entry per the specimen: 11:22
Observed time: 7:50
